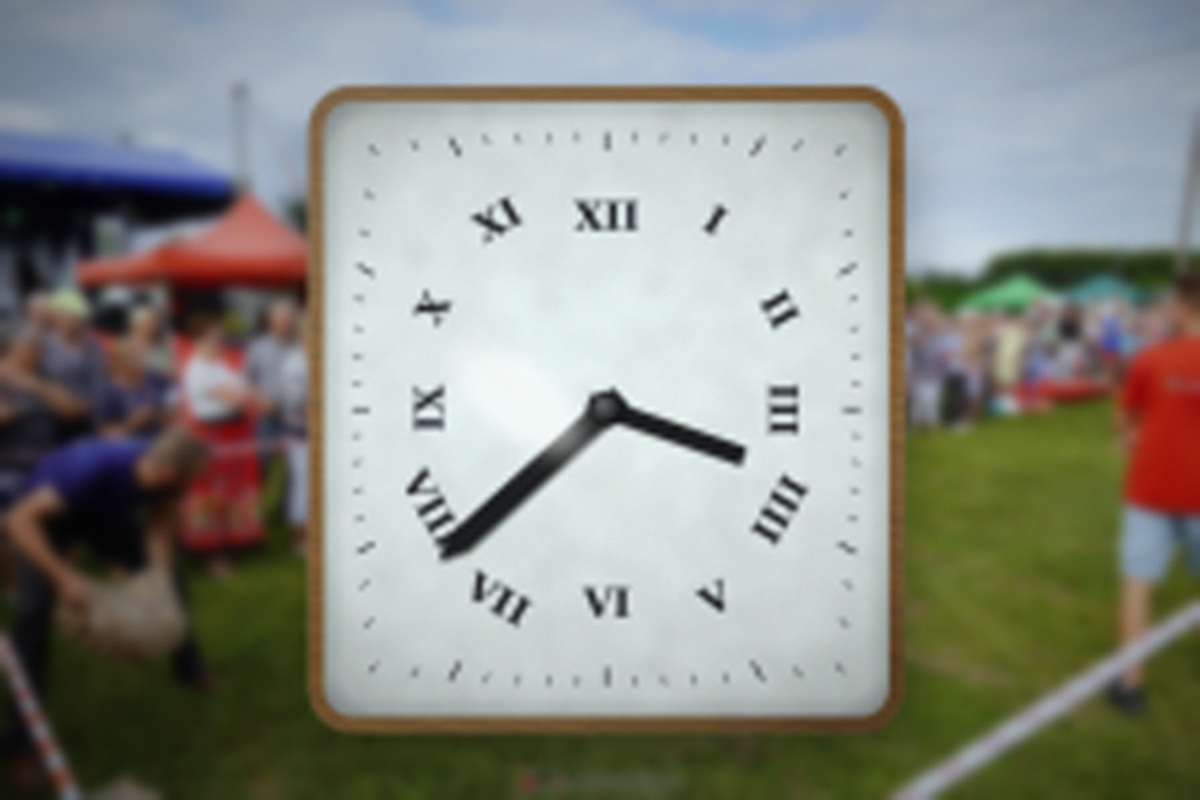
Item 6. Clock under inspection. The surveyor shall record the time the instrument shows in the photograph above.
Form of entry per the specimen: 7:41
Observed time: 3:38
